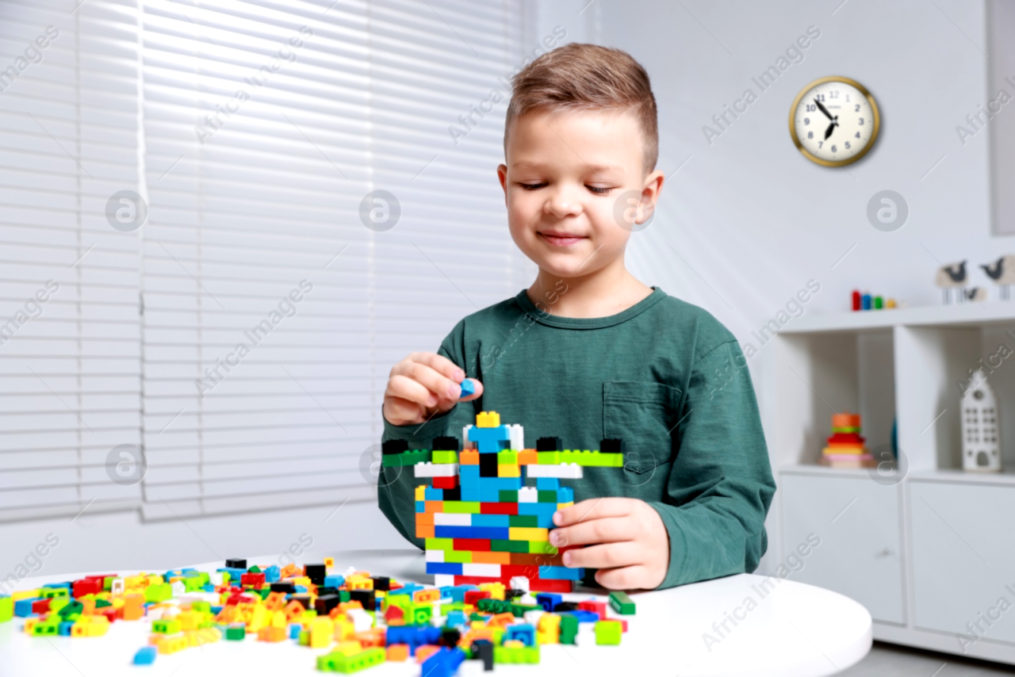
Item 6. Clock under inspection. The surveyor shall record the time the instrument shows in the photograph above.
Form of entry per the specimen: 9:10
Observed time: 6:53
